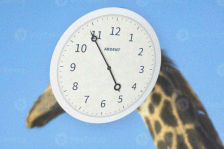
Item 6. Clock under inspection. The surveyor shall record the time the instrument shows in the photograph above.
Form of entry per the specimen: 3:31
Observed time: 4:54
